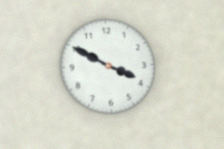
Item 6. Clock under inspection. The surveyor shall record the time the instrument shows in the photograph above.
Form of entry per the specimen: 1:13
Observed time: 3:50
